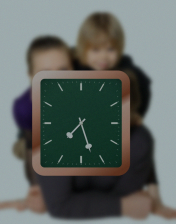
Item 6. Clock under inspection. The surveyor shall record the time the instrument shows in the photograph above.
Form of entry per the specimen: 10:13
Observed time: 7:27
